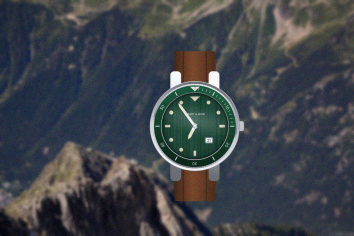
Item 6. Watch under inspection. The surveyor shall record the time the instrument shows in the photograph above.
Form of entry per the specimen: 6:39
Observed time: 6:54
